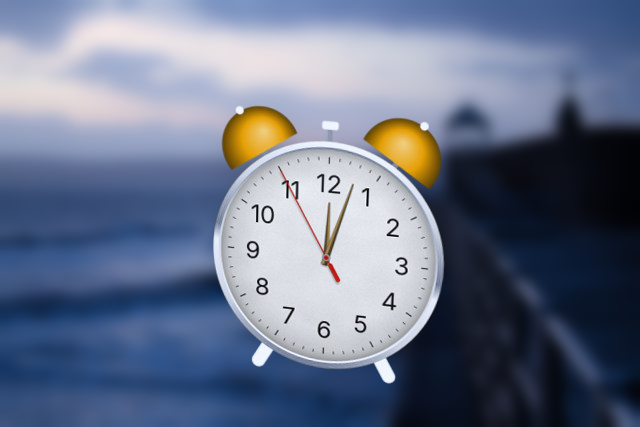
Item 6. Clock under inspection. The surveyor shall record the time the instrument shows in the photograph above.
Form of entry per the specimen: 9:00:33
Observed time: 12:02:55
